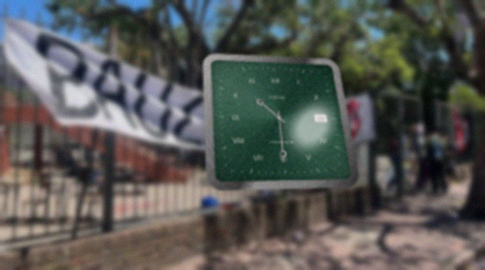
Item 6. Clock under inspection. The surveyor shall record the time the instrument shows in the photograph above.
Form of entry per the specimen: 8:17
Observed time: 10:30
